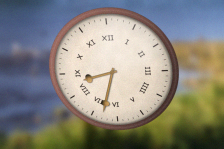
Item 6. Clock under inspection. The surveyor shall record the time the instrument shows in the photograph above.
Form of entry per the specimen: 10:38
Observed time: 8:33
